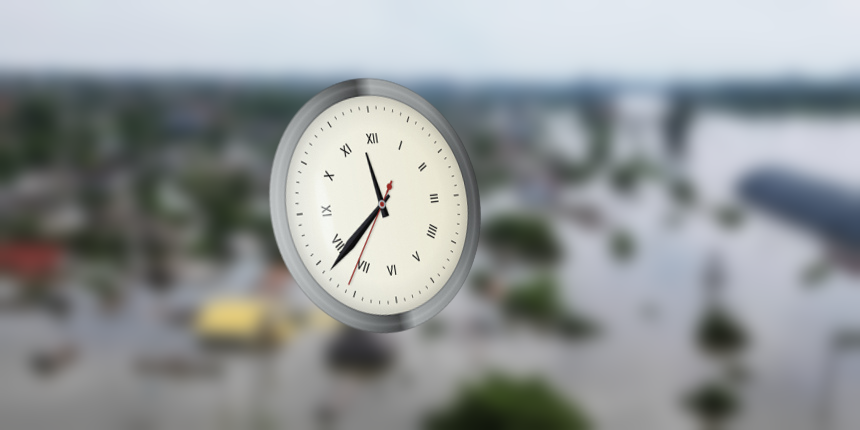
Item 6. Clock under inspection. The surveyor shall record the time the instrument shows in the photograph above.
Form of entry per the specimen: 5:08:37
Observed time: 11:38:36
